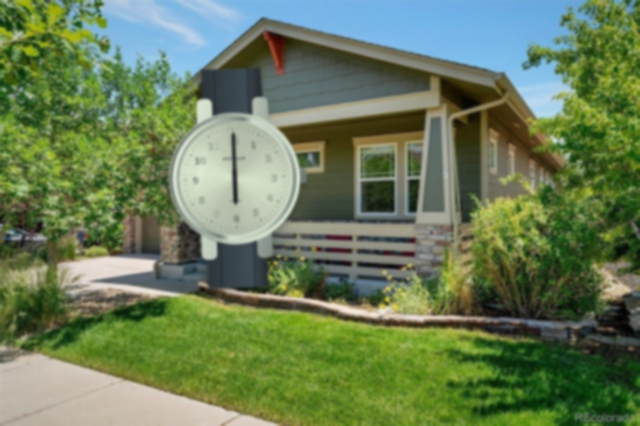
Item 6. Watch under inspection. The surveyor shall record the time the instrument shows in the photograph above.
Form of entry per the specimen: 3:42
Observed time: 6:00
